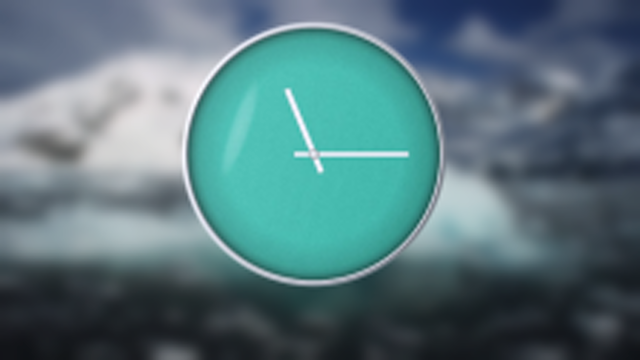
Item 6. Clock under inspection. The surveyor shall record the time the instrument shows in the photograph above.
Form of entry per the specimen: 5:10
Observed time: 11:15
